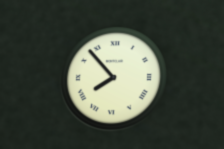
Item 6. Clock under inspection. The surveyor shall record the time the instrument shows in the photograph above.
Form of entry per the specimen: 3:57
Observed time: 7:53
